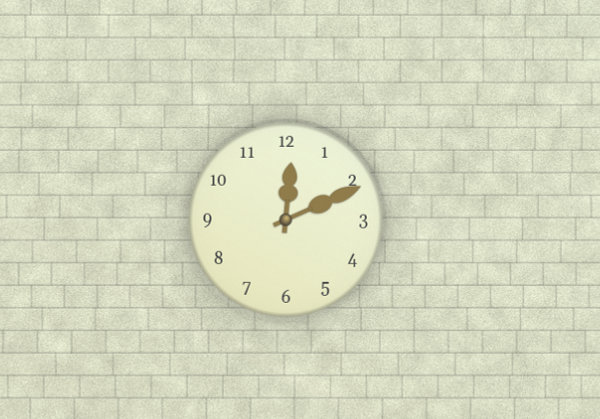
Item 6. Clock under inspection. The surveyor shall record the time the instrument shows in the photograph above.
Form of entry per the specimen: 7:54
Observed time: 12:11
